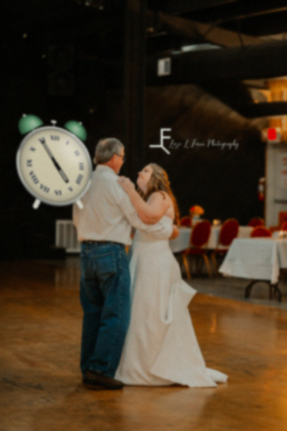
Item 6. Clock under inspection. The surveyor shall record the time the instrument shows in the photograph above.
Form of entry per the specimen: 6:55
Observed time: 4:55
